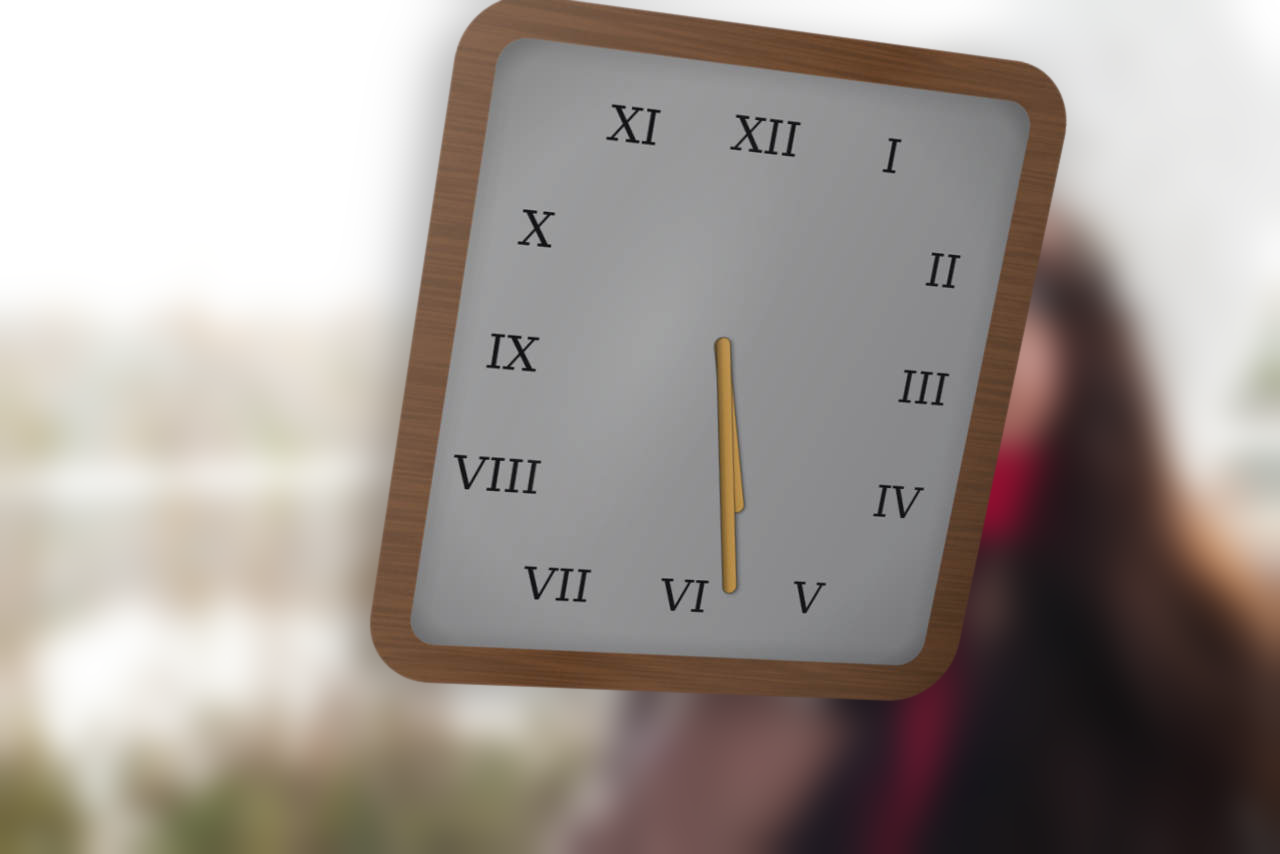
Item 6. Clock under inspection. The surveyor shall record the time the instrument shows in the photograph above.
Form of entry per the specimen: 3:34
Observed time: 5:28
